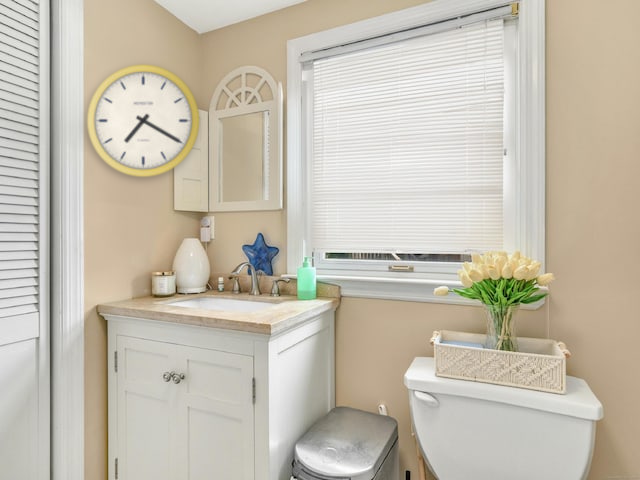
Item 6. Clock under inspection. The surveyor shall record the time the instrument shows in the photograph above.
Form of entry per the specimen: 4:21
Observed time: 7:20
